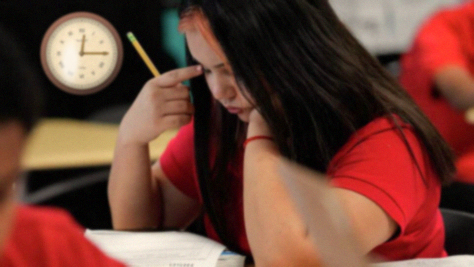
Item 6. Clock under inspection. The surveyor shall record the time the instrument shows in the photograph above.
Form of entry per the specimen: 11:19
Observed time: 12:15
